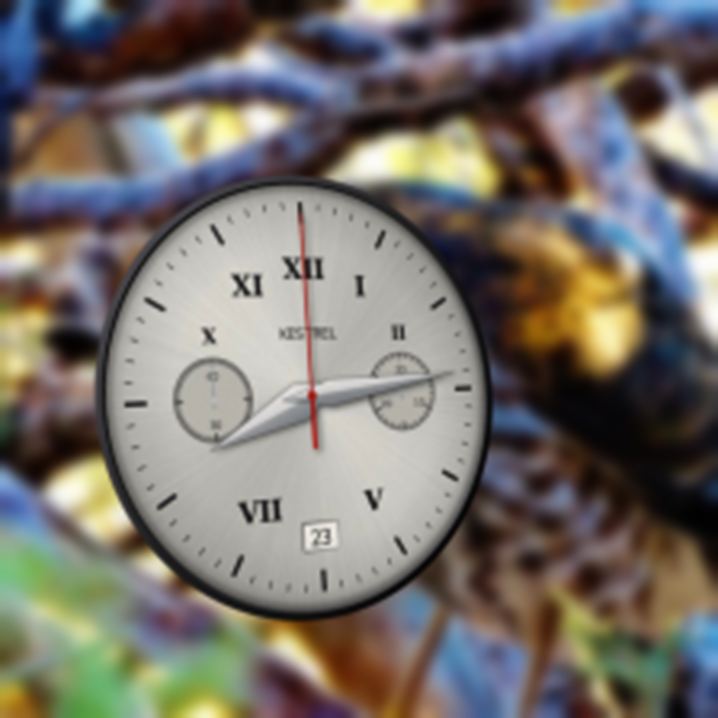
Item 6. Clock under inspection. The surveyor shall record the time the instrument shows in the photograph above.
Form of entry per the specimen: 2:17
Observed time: 8:14
